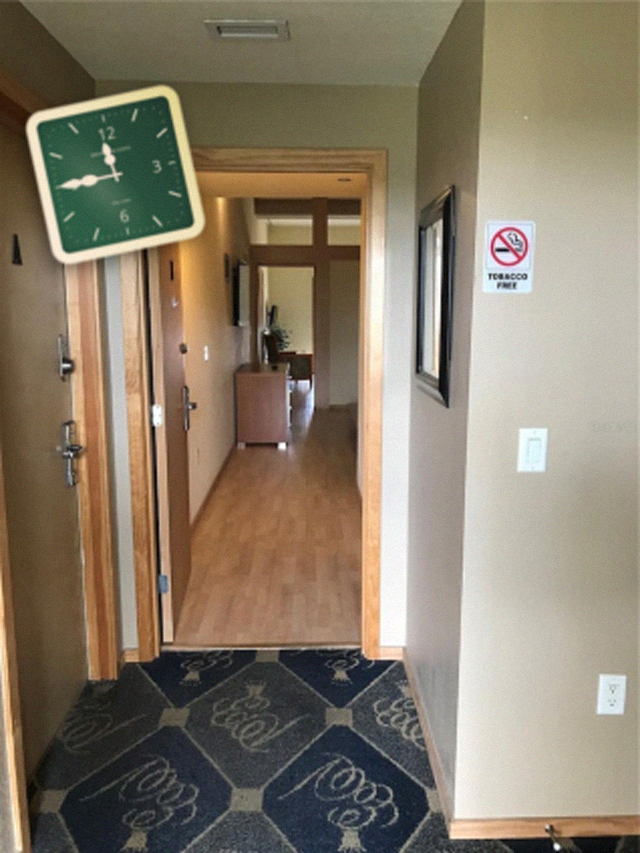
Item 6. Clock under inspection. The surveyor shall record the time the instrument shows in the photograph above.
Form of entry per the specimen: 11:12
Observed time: 11:45
